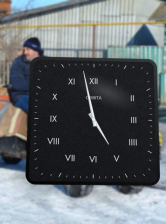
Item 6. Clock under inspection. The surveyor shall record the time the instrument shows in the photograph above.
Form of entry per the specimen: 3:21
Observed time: 4:58
